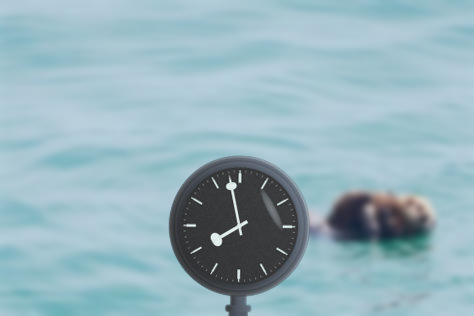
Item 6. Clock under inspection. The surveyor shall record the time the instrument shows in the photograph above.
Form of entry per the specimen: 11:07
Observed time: 7:58
